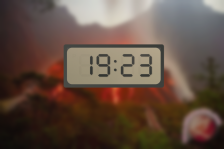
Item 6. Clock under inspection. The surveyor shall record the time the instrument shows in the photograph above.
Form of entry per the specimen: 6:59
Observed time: 19:23
